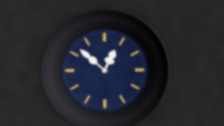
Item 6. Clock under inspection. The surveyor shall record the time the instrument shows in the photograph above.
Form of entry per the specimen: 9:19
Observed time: 12:52
